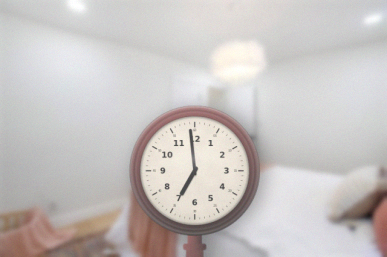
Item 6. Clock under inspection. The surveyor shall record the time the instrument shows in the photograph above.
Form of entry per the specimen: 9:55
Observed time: 6:59
